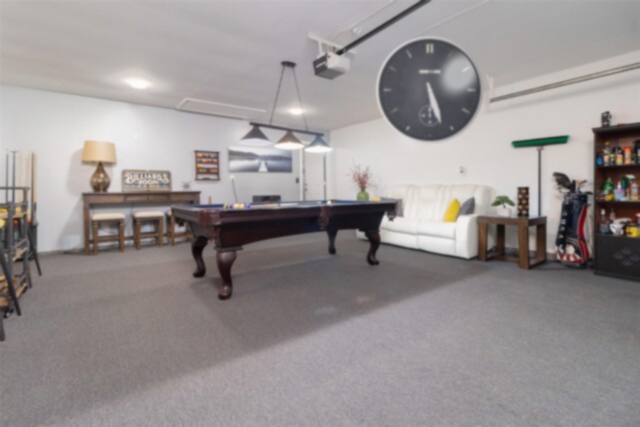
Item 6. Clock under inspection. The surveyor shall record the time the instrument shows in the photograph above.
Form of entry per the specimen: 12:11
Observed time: 5:27
